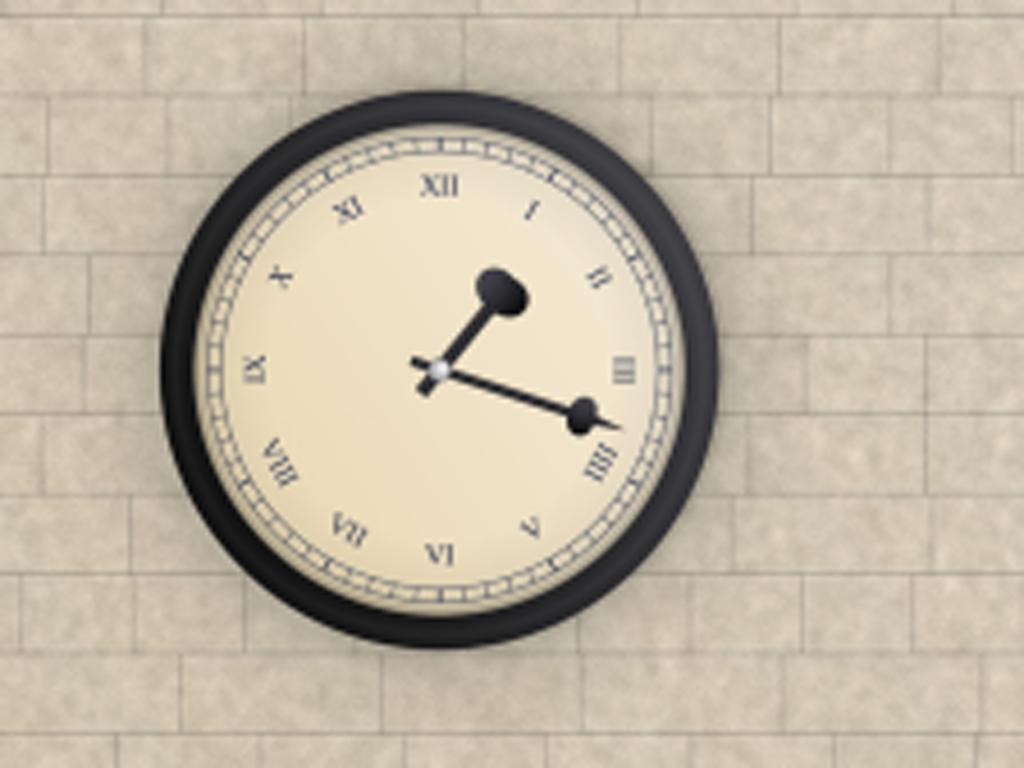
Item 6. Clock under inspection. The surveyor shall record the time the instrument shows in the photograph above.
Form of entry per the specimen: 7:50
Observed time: 1:18
